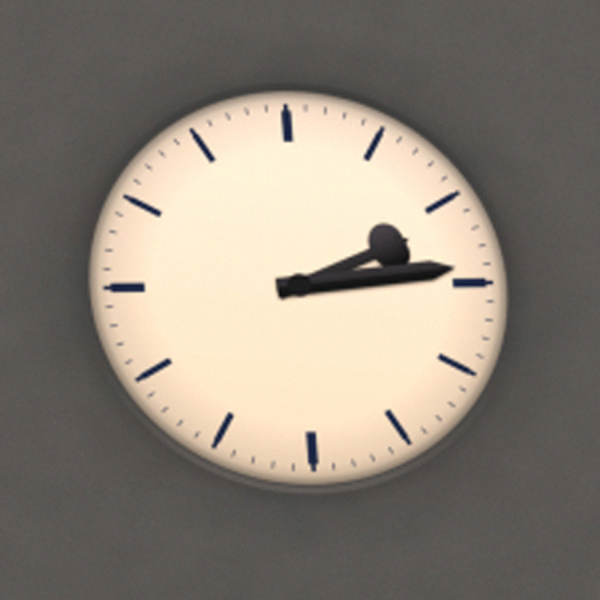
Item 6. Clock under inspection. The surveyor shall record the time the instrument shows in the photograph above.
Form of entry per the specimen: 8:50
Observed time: 2:14
